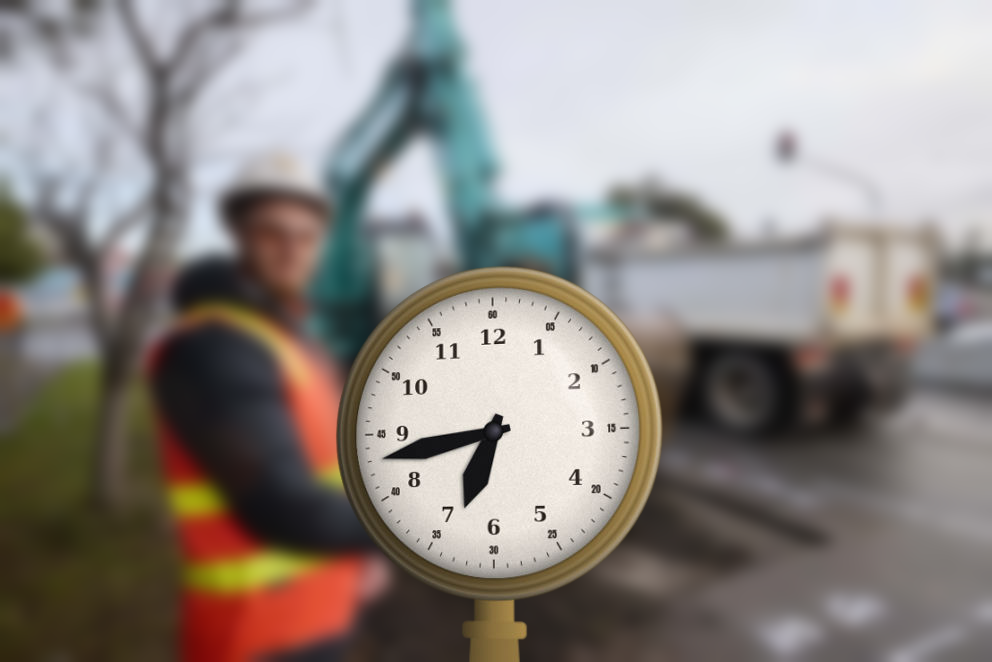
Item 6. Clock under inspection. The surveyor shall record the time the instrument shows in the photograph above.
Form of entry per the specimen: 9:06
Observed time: 6:43
